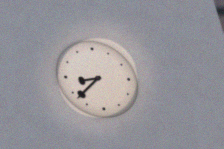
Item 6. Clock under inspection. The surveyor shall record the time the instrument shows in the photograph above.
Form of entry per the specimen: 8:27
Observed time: 8:38
